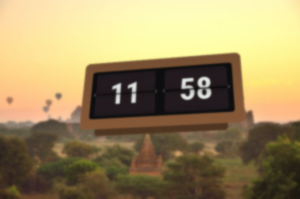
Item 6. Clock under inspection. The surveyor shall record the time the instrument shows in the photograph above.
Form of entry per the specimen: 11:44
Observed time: 11:58
